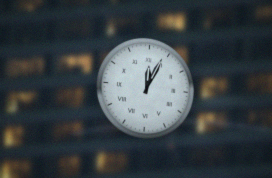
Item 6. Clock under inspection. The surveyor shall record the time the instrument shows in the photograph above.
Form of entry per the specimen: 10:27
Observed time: 12:04
